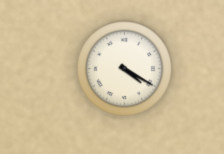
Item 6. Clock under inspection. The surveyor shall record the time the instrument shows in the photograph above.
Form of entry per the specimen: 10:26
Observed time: 4:20
